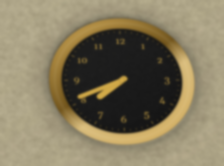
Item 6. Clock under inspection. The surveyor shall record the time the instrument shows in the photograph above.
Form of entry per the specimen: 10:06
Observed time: 7:41
